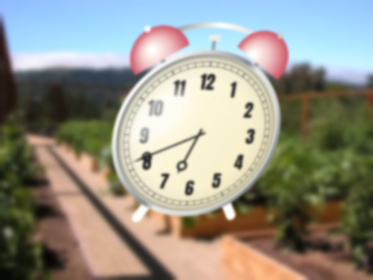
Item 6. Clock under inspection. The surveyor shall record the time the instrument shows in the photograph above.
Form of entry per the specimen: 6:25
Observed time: 6:41
